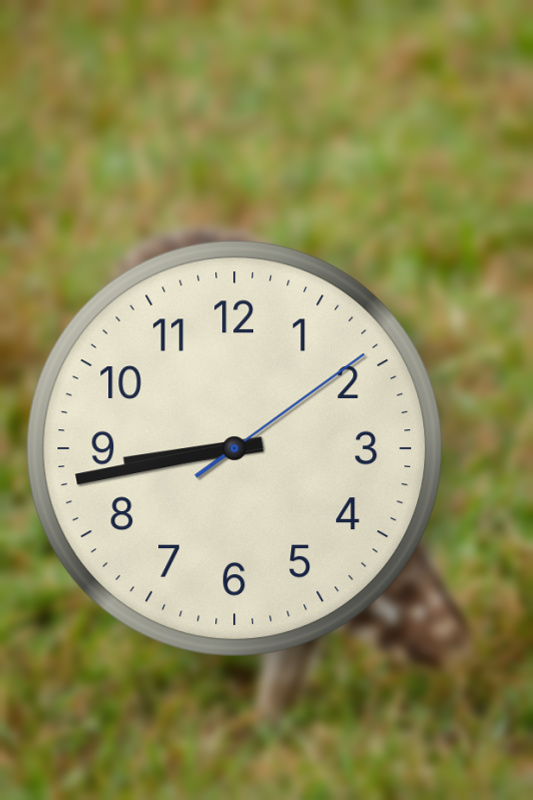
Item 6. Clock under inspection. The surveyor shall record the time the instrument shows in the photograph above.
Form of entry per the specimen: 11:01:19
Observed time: 8:43:09
